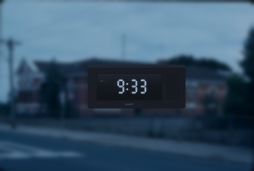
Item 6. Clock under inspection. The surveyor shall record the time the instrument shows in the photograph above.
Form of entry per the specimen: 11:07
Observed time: 9:33
